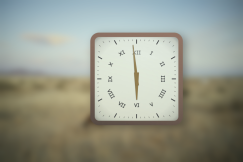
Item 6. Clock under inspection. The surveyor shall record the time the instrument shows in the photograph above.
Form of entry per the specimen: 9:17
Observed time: 5:59
